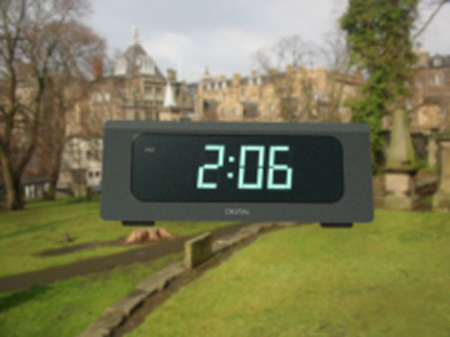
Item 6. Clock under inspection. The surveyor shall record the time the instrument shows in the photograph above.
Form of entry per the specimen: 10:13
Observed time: 2:06
